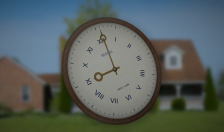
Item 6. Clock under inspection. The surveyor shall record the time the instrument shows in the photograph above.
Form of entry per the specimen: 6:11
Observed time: 9:01
